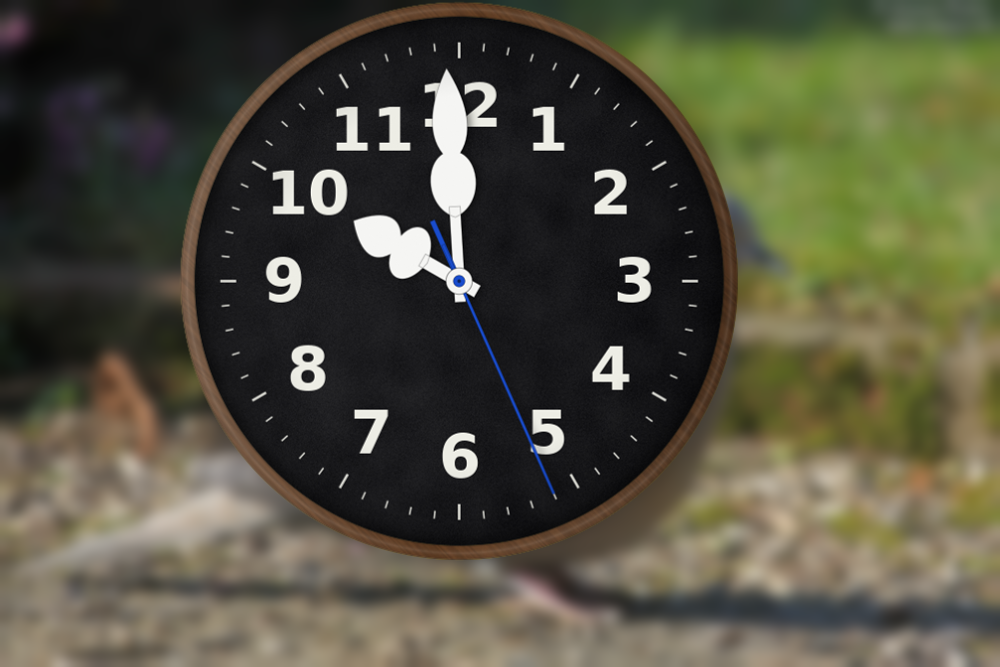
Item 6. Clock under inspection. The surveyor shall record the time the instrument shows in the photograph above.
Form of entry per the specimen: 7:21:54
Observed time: 9:59:26
